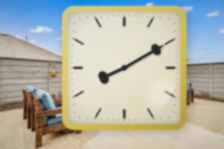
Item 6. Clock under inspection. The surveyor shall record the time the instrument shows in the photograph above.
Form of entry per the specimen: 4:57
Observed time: 8:10
